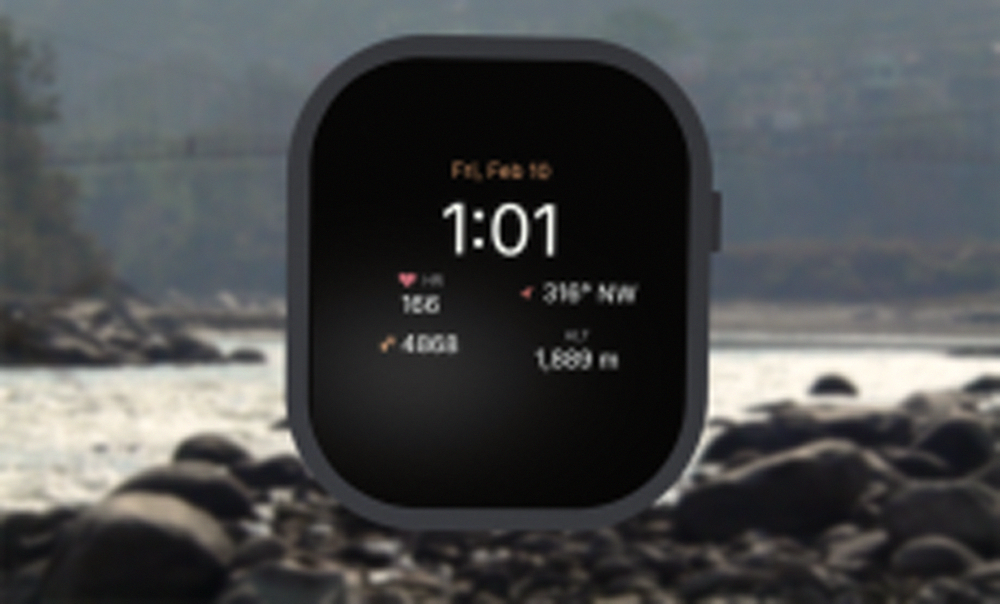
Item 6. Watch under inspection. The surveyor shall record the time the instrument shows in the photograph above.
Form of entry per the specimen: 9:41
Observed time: 1:01
